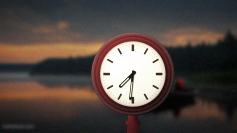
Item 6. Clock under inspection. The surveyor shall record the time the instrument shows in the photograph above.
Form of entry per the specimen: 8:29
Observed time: 7:31
